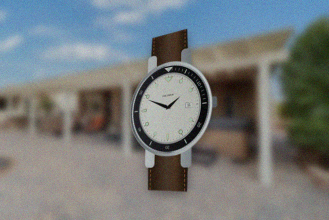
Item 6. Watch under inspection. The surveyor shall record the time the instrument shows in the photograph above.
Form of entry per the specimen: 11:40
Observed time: 1:49
